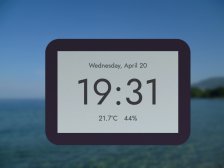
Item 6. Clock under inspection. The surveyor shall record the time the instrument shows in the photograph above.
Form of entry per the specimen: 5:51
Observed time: 19:31
